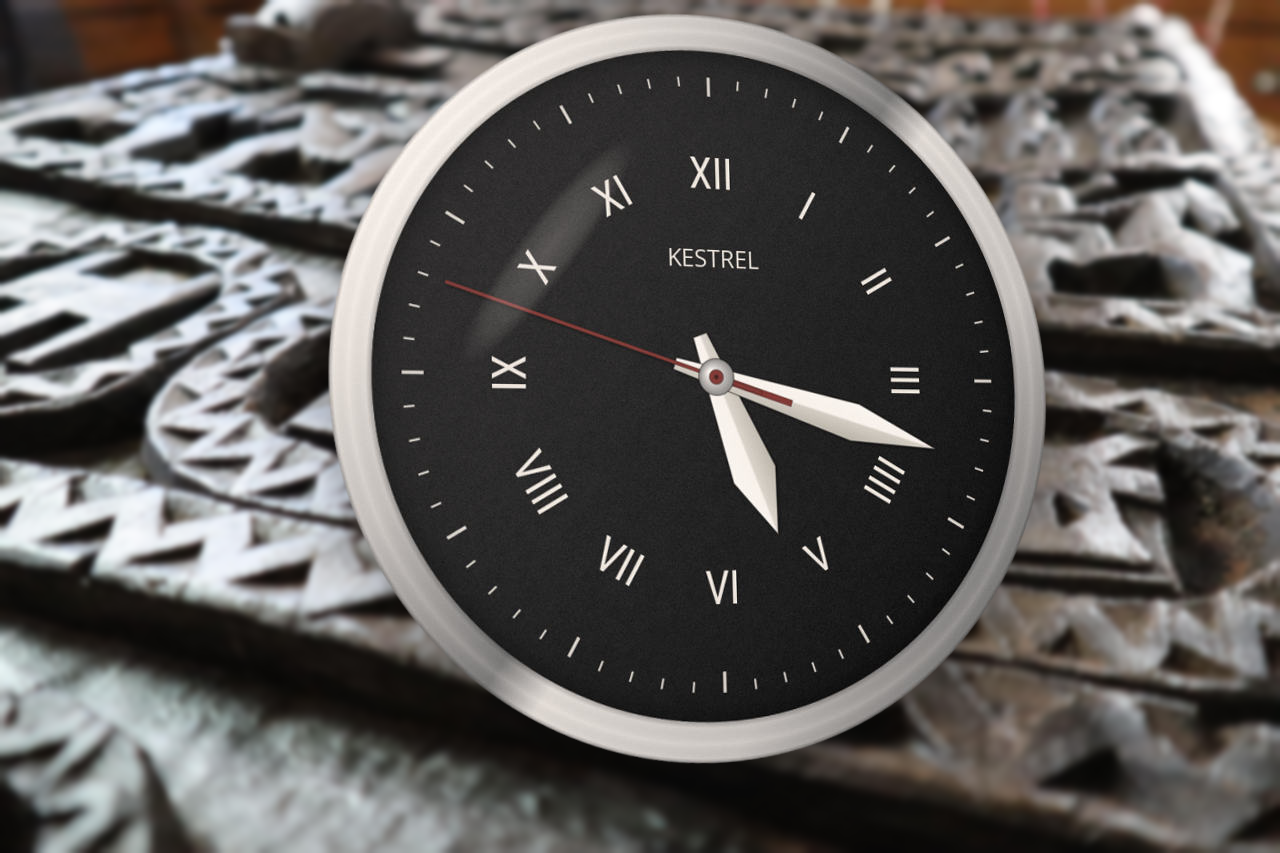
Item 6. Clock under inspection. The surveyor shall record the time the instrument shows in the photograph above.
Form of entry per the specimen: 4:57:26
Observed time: 5:17:48
